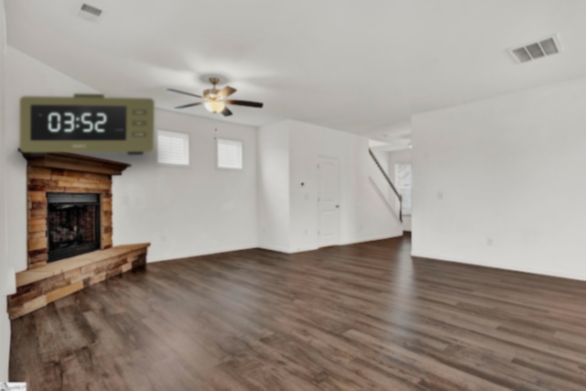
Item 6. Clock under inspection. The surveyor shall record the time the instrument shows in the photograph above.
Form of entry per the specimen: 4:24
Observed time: 3:52
